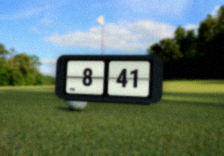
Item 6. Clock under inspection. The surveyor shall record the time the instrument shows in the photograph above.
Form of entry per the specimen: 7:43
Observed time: 8:41
